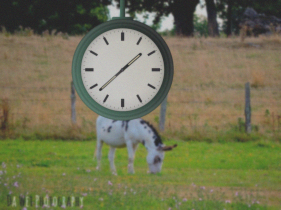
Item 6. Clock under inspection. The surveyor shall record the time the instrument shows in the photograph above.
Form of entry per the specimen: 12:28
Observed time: 1:38
